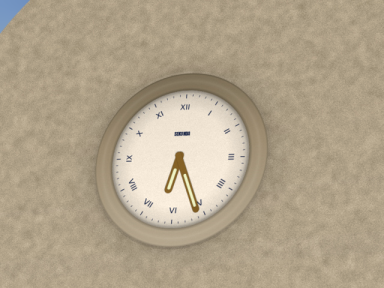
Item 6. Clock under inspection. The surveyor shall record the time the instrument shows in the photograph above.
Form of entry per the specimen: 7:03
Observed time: 6:26
